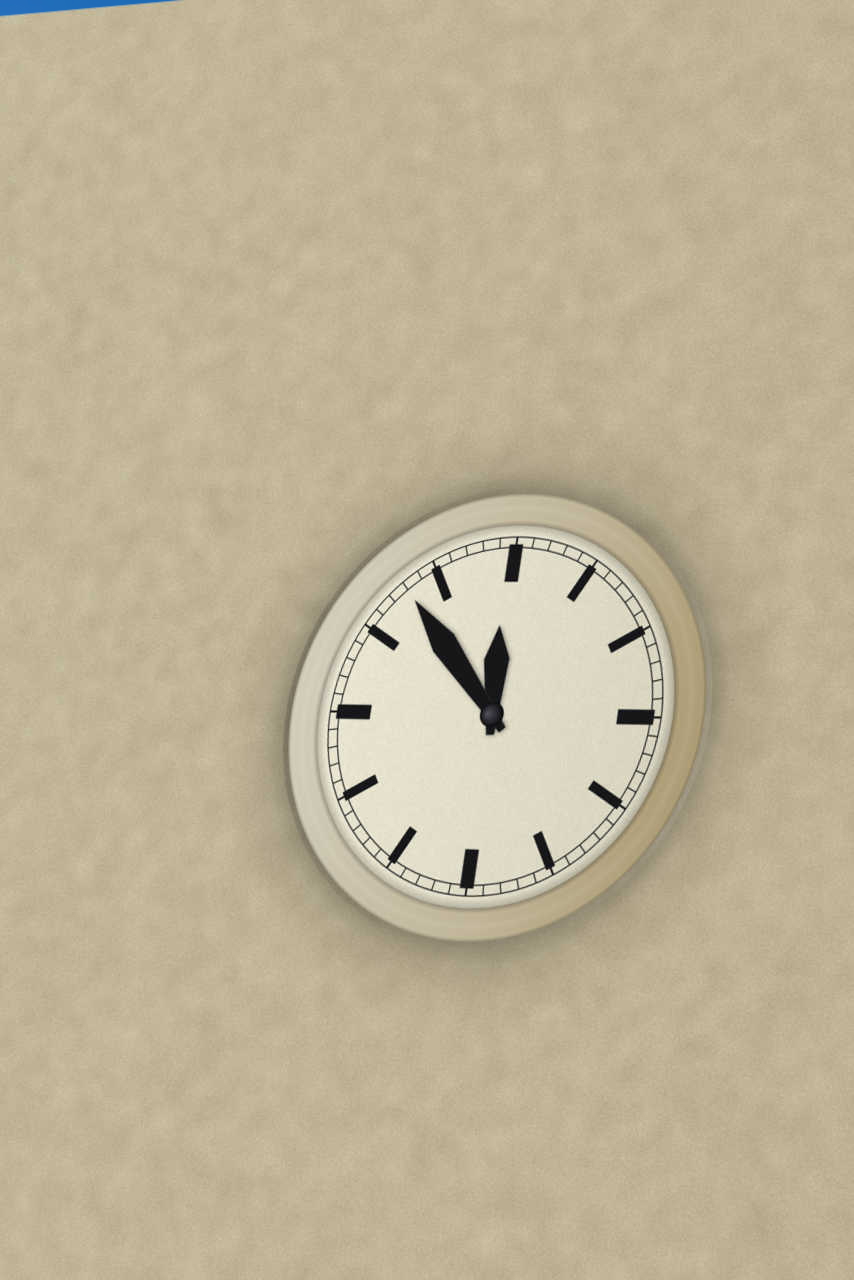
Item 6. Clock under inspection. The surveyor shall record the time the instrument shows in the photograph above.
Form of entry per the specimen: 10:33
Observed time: 11:53
